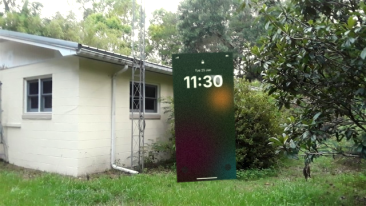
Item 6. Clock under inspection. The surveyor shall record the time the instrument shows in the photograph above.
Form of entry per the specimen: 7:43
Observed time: 11:30
